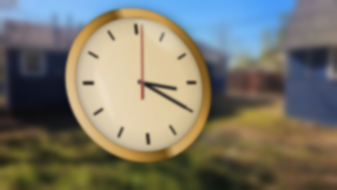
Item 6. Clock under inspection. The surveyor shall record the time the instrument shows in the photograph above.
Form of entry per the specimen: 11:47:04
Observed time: 3:20:01
